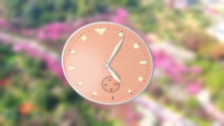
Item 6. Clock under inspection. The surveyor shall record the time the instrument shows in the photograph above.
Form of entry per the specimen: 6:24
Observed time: 5:06
